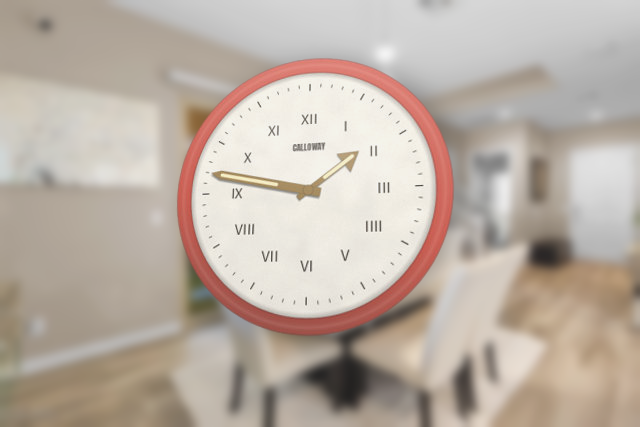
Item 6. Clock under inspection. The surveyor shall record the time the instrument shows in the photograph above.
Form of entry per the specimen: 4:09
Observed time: 1:47
